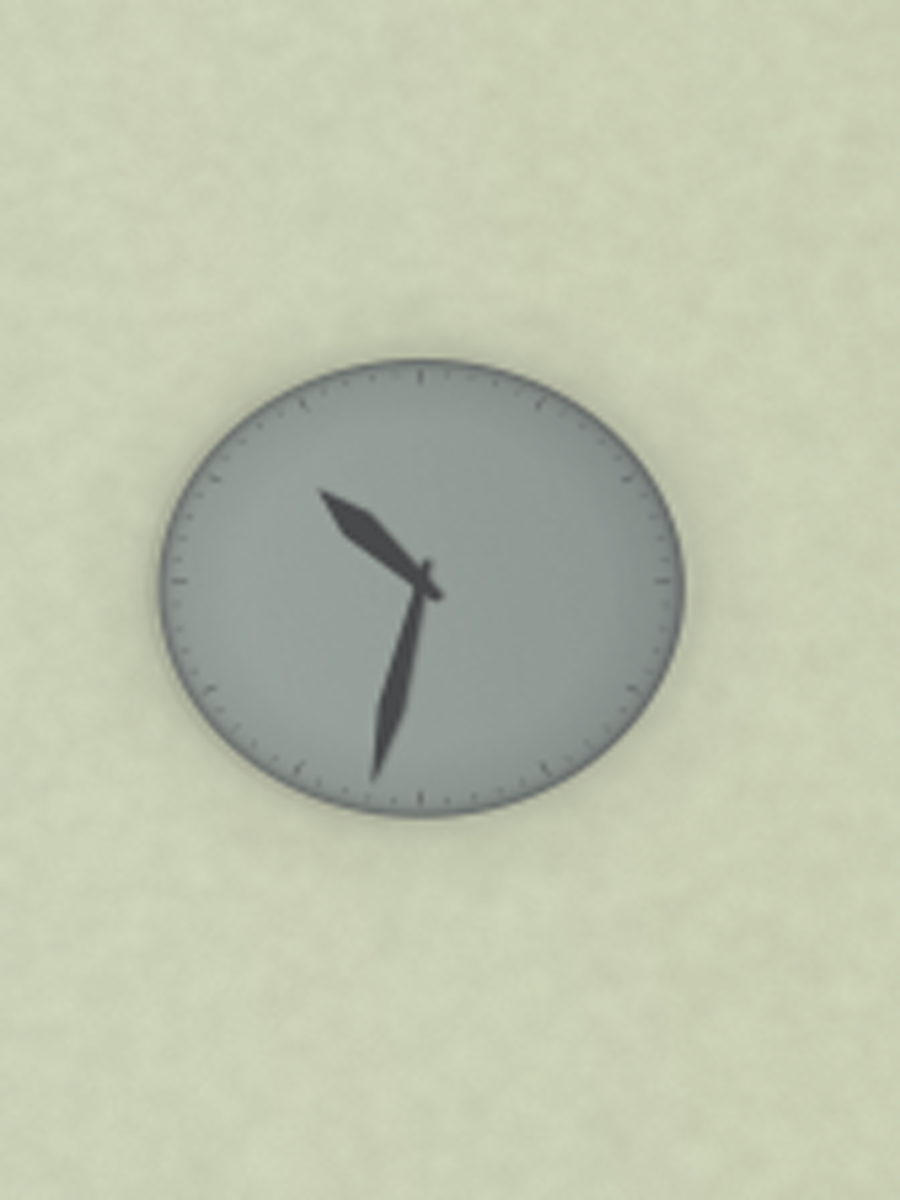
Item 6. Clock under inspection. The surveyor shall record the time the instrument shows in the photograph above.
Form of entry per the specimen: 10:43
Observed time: 10:32
